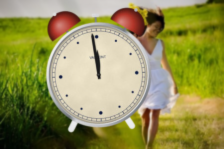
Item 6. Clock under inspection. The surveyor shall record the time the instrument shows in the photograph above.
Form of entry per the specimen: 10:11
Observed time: 11:59
